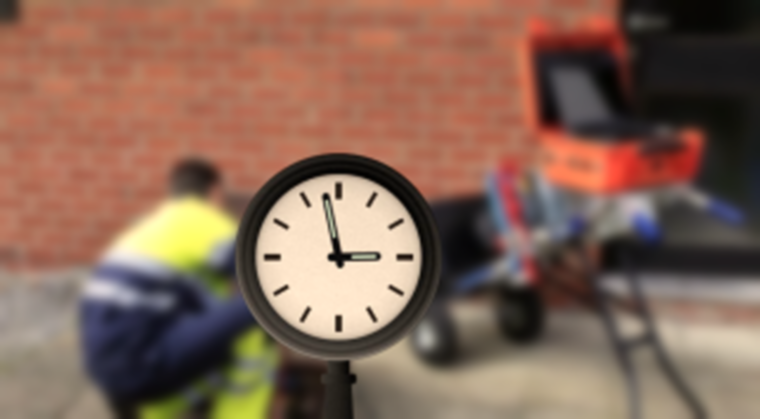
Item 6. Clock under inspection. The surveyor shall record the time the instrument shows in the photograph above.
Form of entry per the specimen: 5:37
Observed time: 2:58
